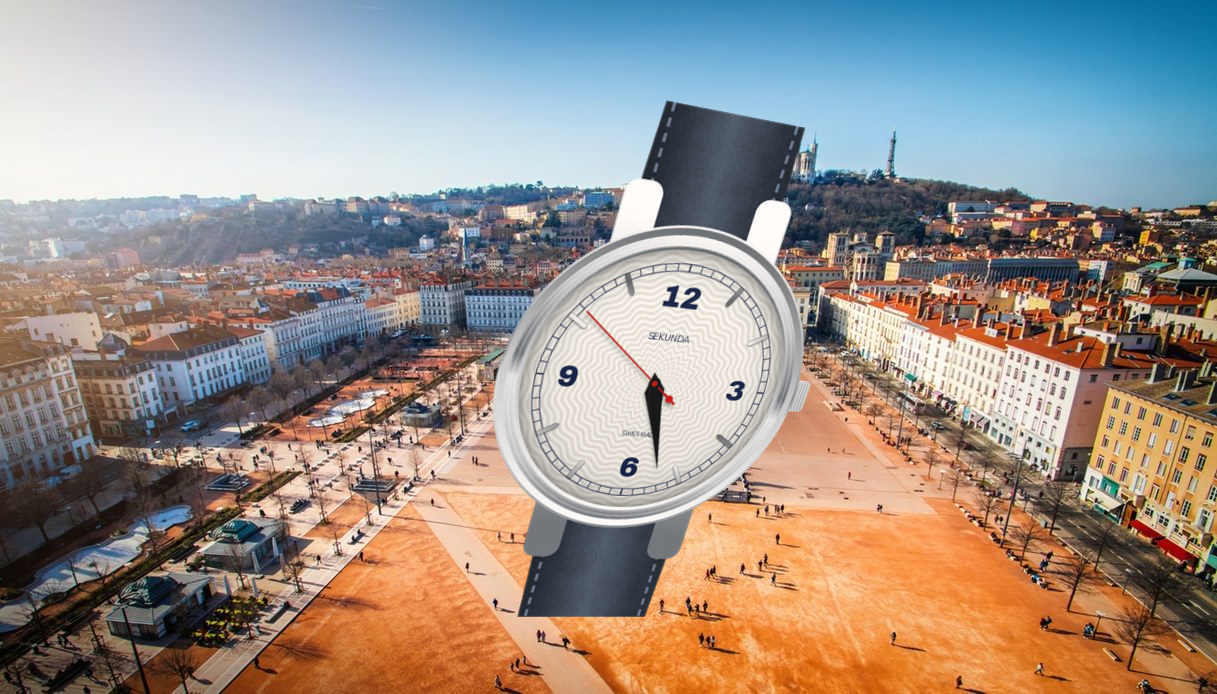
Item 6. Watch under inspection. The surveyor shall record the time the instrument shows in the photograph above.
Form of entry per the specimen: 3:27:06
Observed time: 5:26:51
